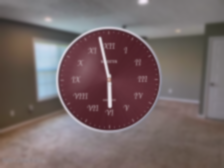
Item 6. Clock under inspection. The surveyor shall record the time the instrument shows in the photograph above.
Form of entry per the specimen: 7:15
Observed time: 5:58
